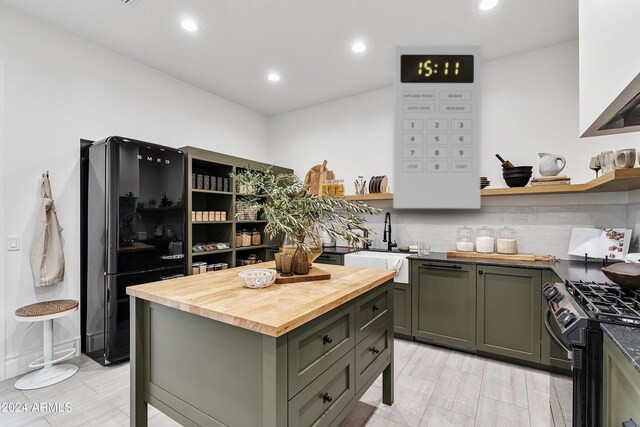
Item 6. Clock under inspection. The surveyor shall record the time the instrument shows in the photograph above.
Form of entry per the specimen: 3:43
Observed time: 15:11
